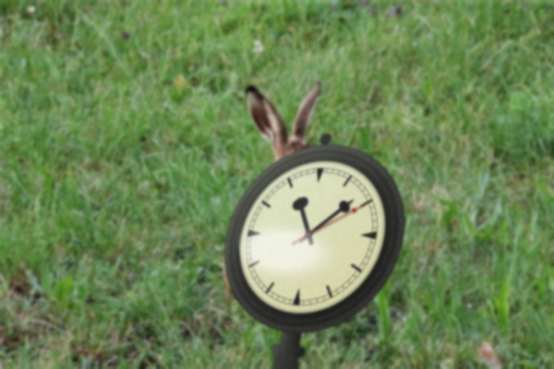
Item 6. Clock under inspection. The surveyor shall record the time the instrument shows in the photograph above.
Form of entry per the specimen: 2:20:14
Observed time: 11:08:10
